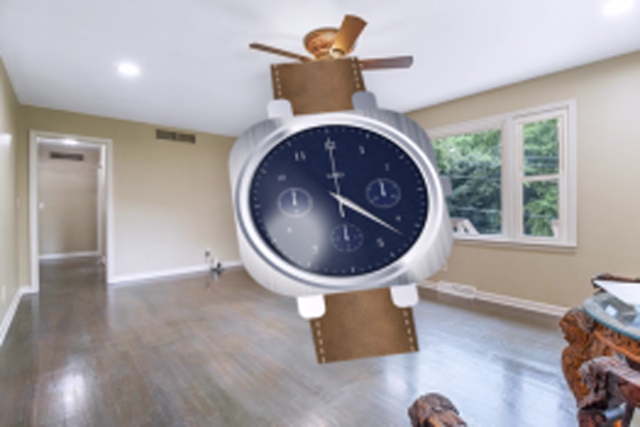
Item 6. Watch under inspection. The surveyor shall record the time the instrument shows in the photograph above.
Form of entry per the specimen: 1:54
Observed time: 4:22
